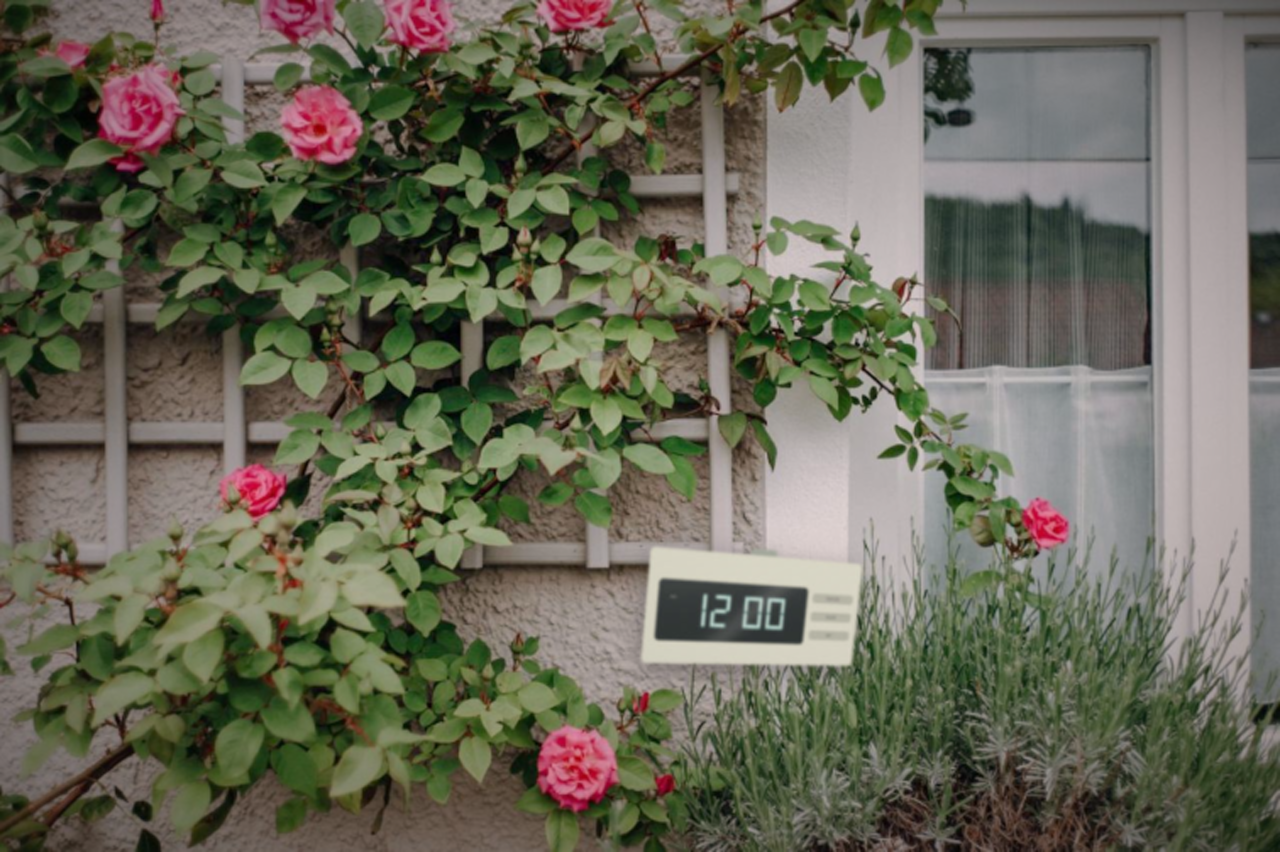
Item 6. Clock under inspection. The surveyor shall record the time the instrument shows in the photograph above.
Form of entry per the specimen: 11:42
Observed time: 12:00
